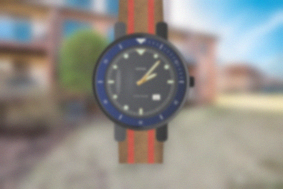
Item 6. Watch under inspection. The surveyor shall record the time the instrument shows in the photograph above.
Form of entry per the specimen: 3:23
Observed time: 2:07
